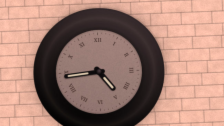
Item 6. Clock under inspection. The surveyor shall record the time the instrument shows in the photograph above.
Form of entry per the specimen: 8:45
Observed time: 4:44
